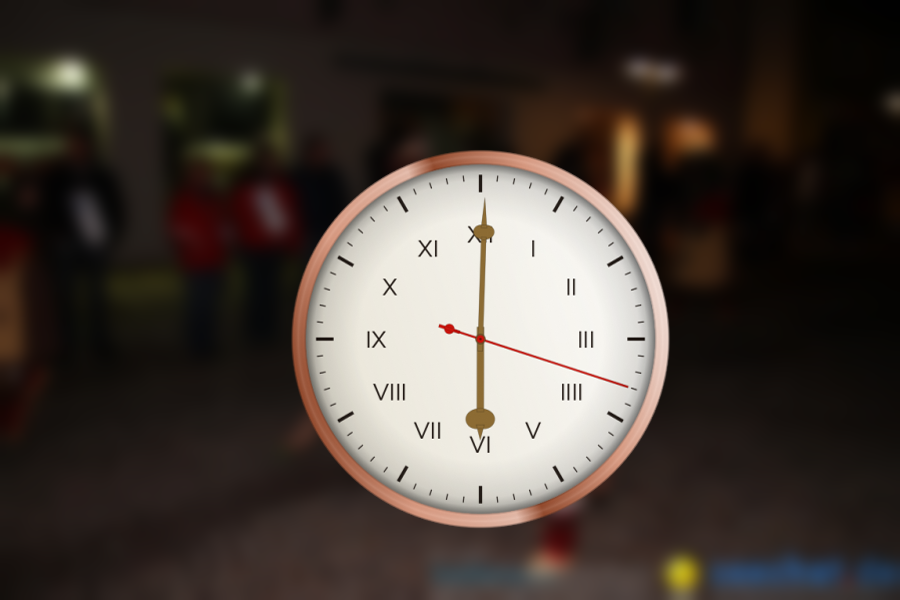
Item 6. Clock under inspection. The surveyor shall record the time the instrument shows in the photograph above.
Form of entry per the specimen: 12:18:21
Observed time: 6:00:18
